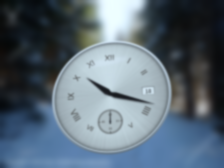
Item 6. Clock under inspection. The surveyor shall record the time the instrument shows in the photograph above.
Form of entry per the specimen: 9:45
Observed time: 10:18
